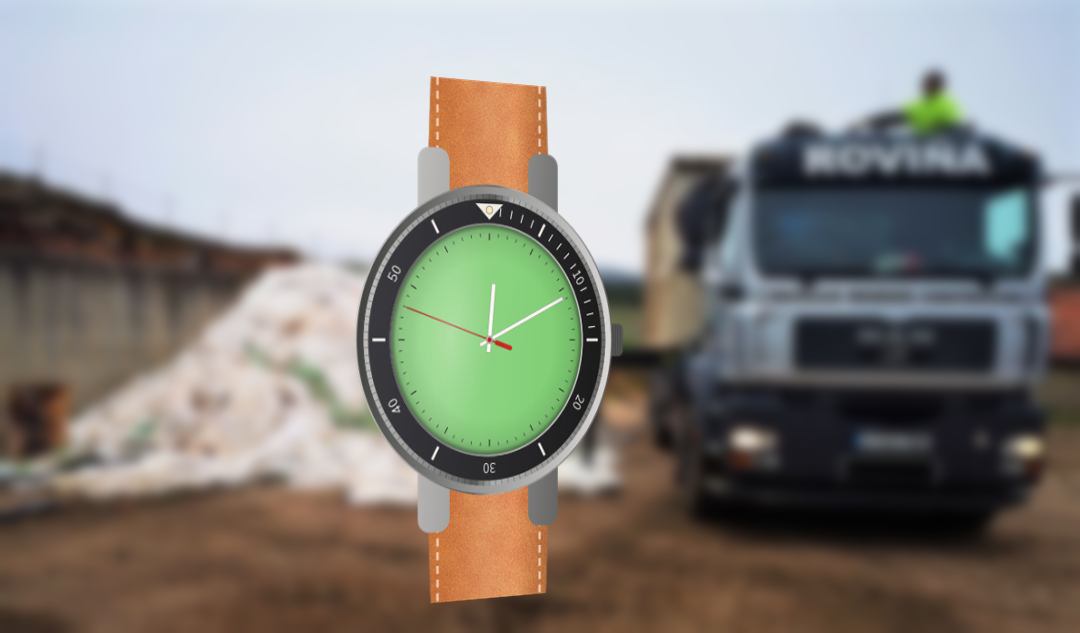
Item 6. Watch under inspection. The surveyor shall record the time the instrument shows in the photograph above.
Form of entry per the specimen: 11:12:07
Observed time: 12:10:48
